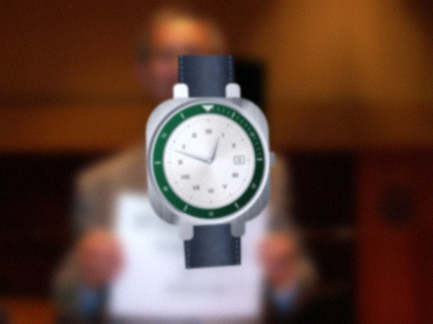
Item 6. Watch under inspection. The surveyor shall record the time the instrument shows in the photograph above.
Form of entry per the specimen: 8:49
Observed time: 12:48
